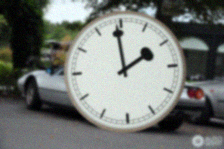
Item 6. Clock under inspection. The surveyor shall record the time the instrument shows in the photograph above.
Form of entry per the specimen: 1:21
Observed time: 1:59
